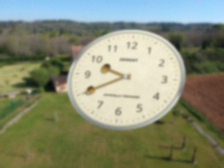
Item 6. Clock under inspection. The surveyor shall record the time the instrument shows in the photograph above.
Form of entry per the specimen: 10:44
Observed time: 9:40
